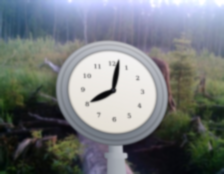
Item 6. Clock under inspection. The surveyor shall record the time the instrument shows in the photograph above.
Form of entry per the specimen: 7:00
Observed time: 8:02
